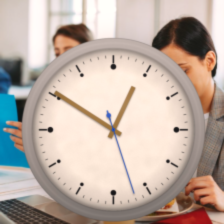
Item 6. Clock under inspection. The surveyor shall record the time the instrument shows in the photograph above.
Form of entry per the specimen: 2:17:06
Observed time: 12:50:27
